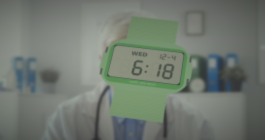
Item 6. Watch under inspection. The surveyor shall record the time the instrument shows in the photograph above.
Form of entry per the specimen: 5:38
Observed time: 6:18
